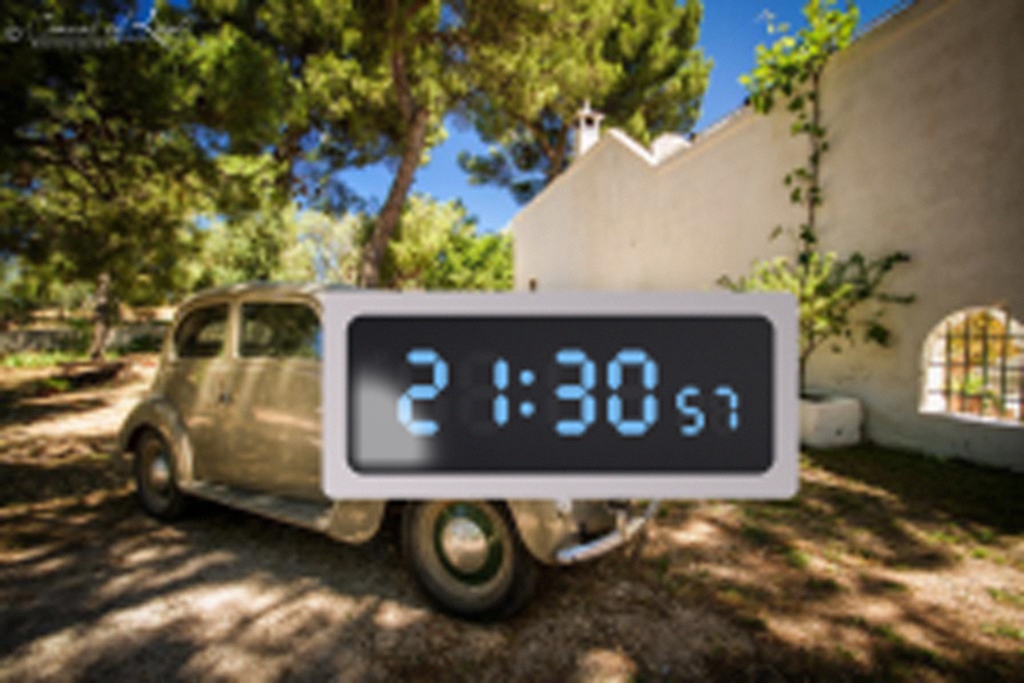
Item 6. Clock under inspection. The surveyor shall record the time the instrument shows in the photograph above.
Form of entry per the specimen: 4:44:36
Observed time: 21:30:57
